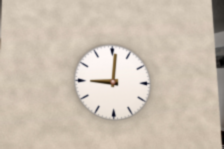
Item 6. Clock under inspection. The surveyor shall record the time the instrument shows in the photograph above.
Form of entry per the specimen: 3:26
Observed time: 9:01
